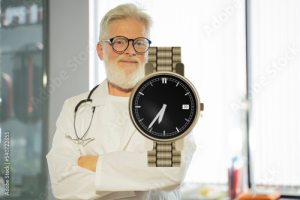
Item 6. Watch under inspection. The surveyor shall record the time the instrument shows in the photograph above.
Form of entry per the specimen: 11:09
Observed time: 6:36
